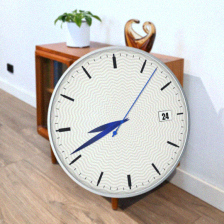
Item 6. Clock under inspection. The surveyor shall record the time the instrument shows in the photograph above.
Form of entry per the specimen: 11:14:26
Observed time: 8:41:07
